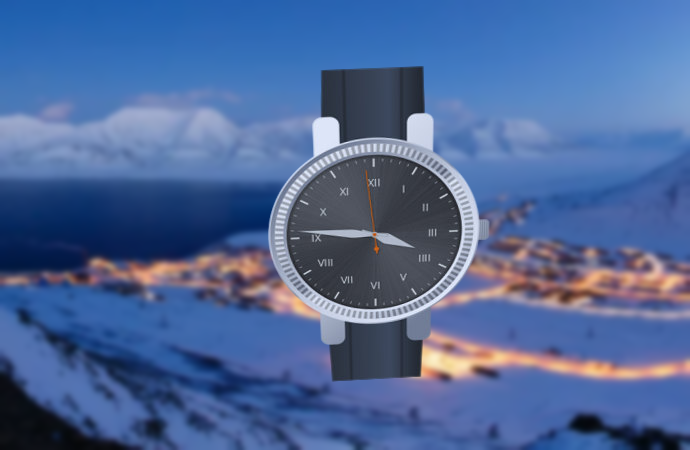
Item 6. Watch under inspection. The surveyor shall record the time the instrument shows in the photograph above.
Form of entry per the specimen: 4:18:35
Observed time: 3:45:59
